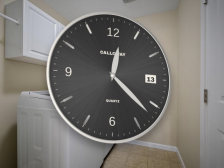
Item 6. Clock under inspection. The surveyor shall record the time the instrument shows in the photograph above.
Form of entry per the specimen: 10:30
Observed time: 12:22
